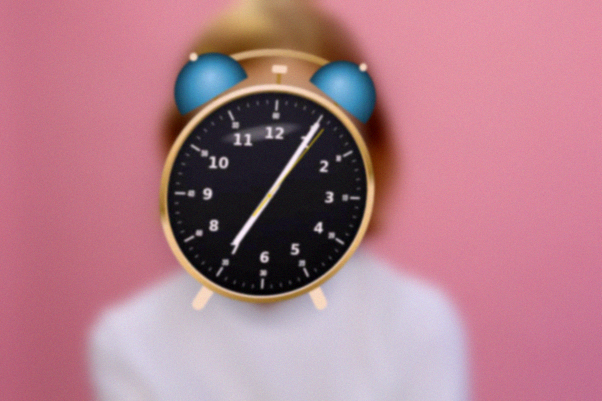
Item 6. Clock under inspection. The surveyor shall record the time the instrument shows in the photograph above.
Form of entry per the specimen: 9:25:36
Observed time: 7:05:06
